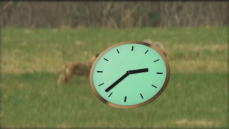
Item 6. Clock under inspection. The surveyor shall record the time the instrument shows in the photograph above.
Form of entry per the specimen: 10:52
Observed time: 2:37
